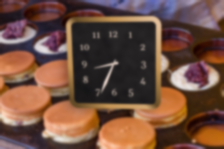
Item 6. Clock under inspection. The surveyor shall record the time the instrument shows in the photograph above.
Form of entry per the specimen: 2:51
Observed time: 8:34
